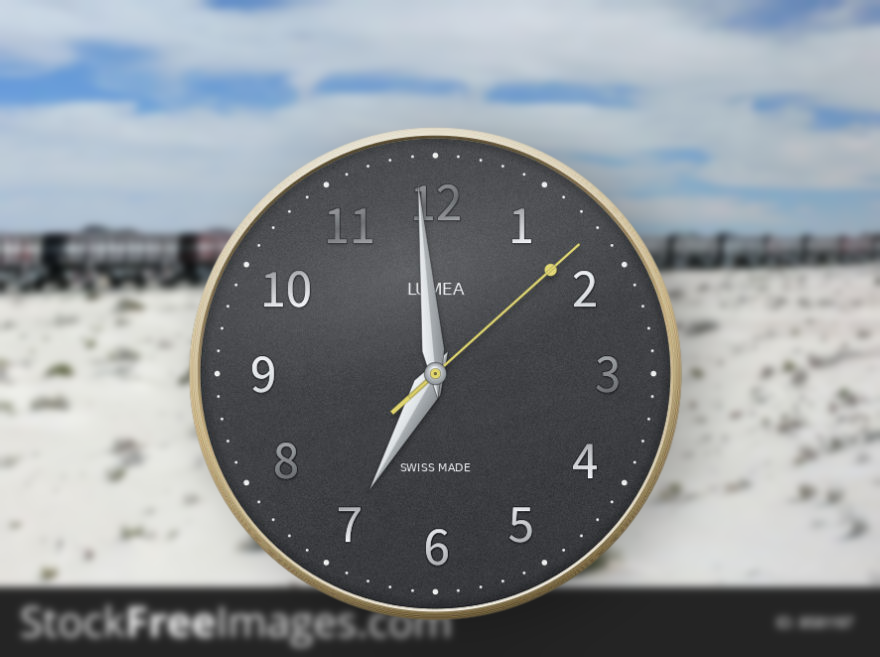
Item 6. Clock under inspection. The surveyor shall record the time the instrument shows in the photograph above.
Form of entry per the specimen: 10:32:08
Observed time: 6:59:08
